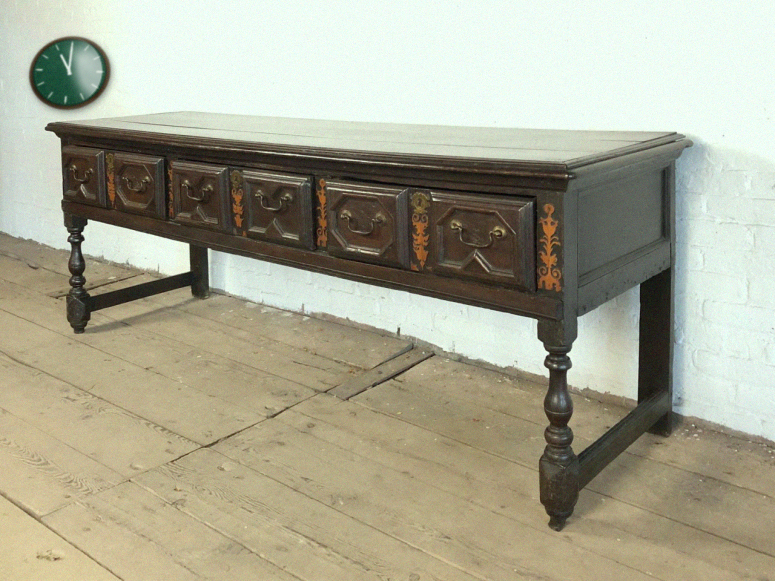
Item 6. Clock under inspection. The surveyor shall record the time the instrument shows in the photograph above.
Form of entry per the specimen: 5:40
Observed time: 11:00
